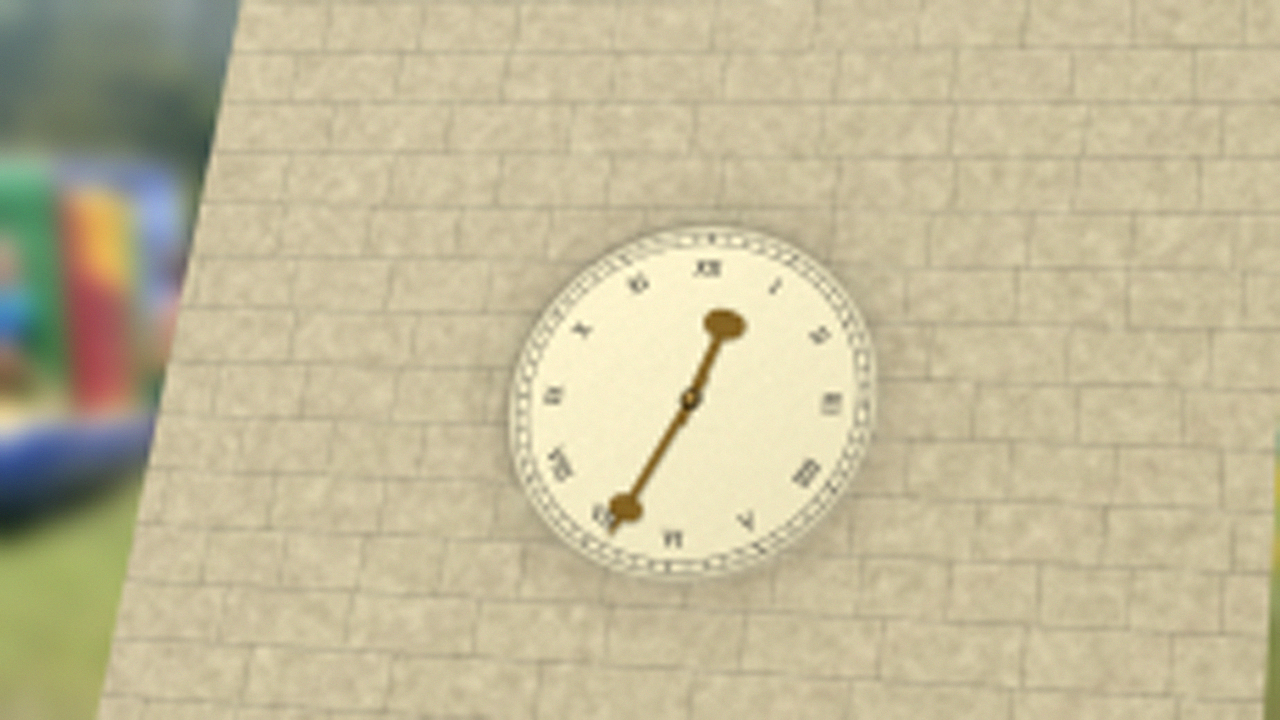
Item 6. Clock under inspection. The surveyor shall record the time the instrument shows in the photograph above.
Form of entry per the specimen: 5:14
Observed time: 12:34
